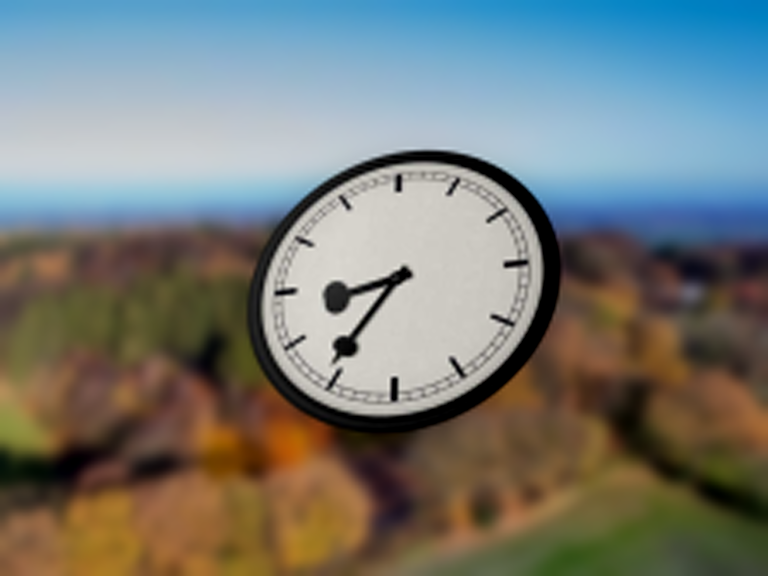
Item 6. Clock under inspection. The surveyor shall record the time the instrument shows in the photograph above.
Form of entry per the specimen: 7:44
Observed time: 8:36
